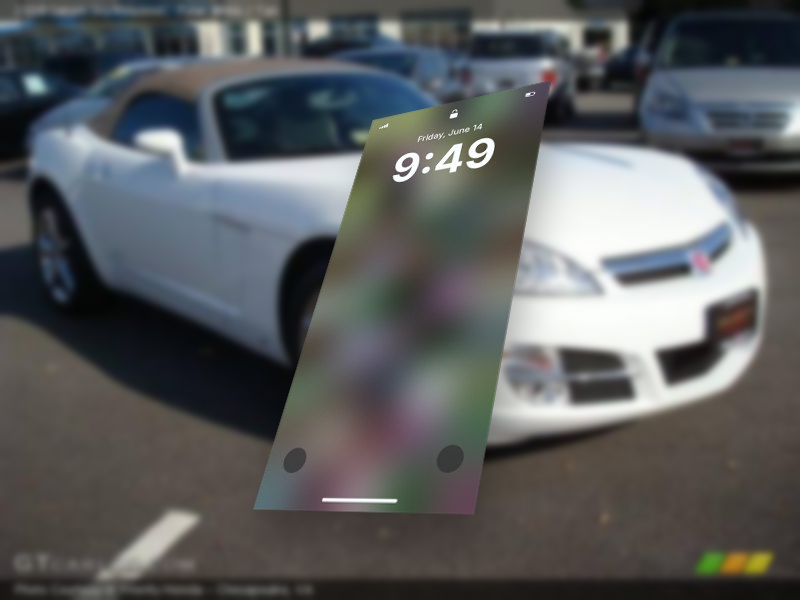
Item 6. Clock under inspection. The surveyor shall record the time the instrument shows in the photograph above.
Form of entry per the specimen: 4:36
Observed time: 9:49
